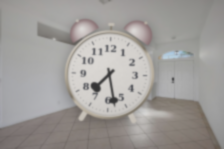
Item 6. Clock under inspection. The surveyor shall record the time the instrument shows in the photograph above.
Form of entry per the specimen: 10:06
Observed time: 7:28
